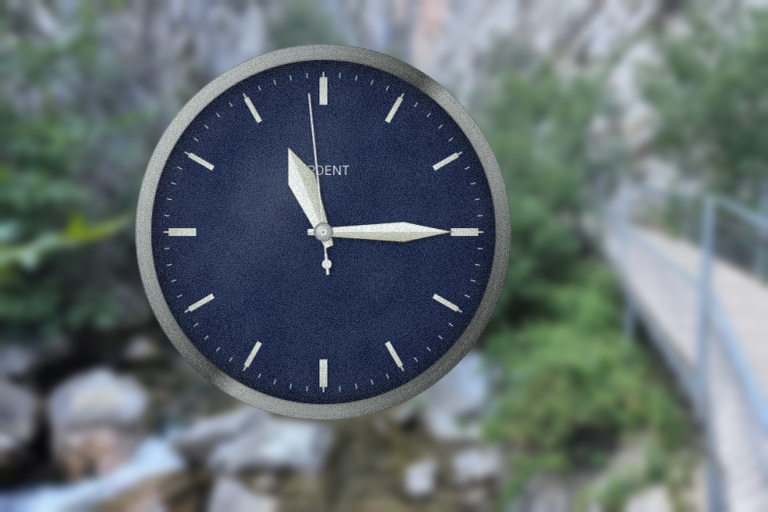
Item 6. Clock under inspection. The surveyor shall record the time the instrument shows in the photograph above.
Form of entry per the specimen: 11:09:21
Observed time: 11:14:59
